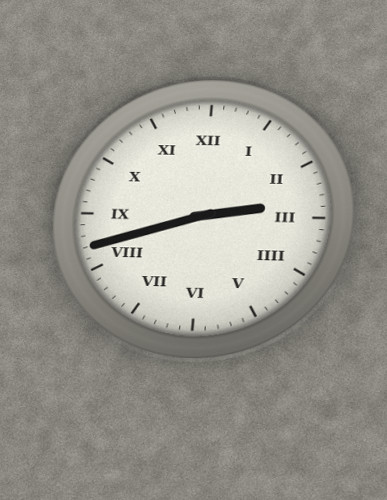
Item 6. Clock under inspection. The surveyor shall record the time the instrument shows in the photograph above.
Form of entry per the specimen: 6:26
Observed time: 2:42
